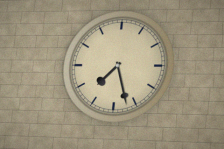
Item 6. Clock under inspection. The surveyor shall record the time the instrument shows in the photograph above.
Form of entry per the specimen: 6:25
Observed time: 7:27
